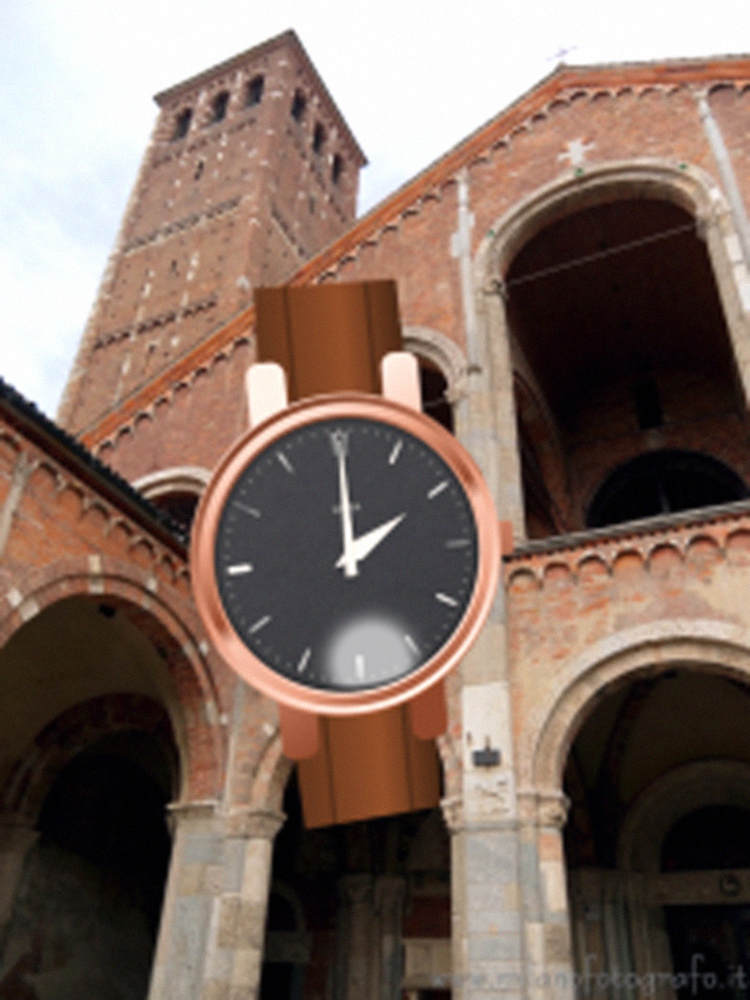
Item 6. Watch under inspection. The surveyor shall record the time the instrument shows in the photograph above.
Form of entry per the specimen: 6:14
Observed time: 2:00
